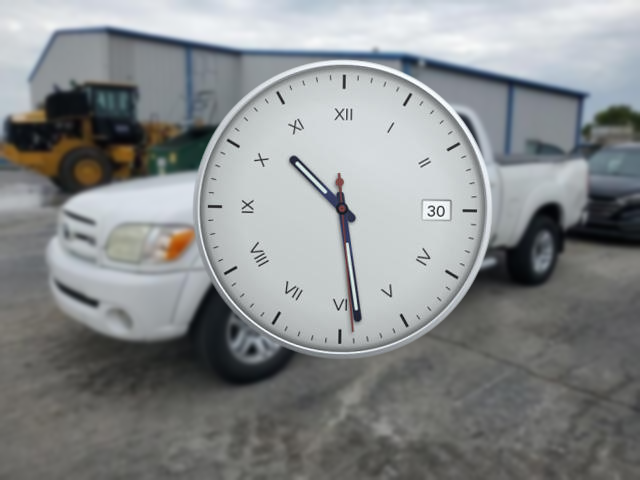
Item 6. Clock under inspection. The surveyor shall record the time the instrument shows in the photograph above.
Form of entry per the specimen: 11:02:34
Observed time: 10:28:29
